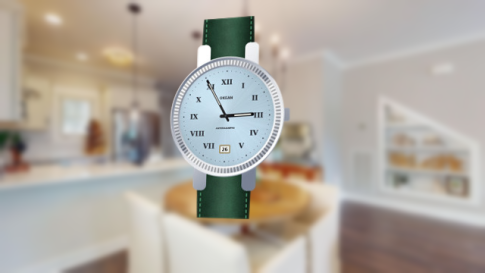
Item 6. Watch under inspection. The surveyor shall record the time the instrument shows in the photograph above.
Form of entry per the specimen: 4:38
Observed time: 2:55
